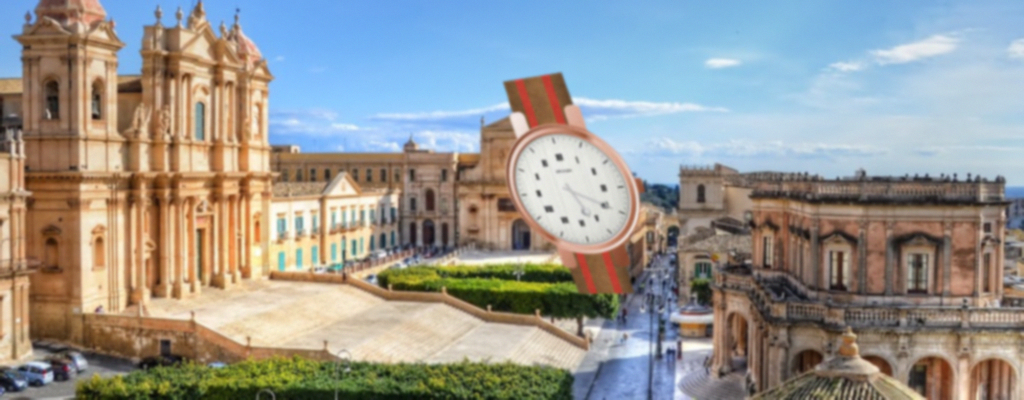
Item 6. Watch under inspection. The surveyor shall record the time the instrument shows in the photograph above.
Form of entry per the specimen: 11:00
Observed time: 5:20
